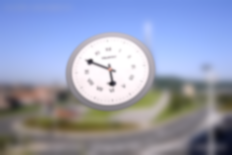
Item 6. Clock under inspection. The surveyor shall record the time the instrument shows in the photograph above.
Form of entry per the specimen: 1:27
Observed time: 5:50
